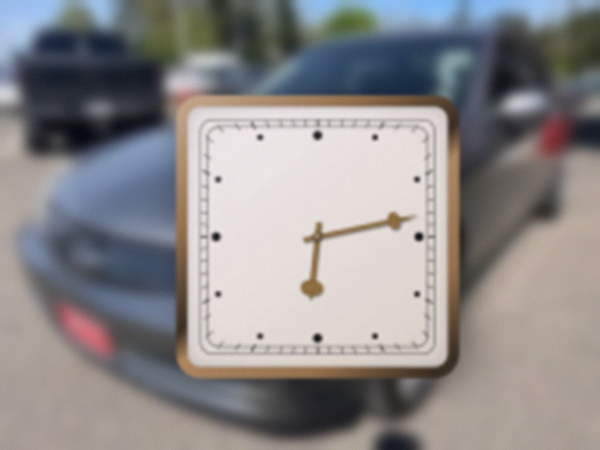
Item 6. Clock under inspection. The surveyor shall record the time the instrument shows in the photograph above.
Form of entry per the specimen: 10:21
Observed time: 6:13
